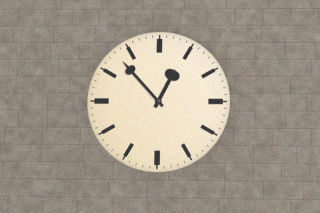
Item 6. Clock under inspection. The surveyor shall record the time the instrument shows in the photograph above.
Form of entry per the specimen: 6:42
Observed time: 12:53
